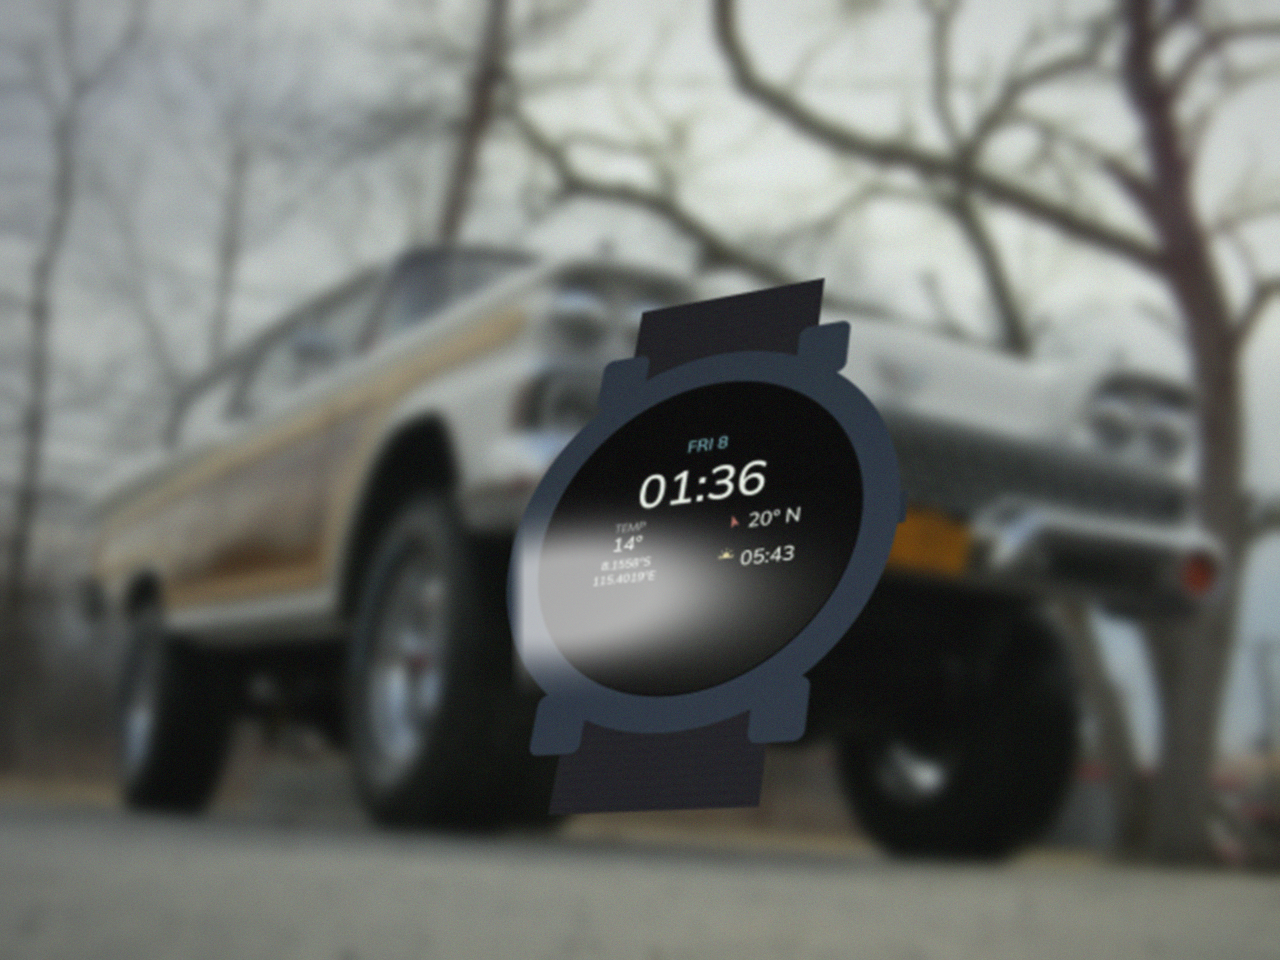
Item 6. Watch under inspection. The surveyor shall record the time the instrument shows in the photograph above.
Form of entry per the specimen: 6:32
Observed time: 1:36
